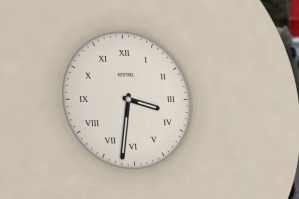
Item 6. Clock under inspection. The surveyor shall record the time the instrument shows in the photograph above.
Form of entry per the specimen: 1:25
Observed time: 3:32
